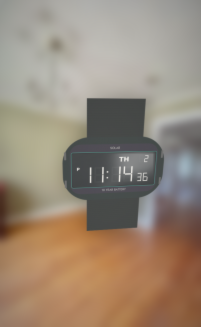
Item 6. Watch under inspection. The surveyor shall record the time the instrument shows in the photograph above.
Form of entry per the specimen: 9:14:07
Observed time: 11:14:36
